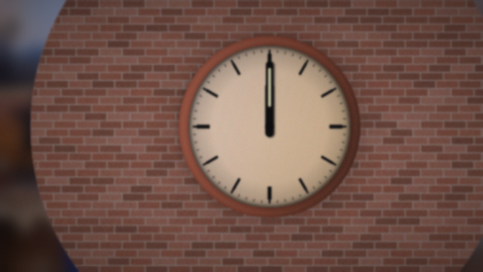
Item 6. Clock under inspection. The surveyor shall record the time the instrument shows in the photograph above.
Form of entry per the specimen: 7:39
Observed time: 12:00
